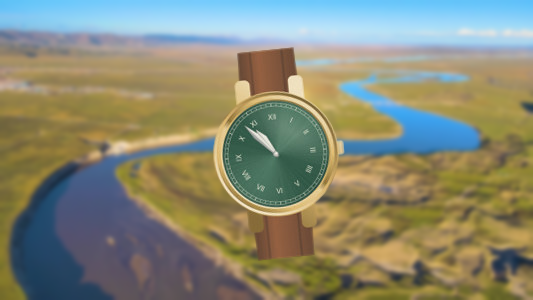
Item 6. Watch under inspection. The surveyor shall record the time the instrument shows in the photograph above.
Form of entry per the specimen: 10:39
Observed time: 10:53
